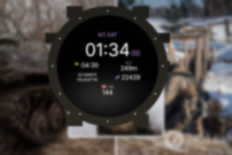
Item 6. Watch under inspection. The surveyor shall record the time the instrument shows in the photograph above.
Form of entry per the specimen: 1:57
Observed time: 1:34
